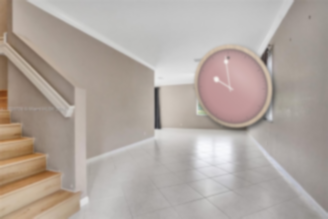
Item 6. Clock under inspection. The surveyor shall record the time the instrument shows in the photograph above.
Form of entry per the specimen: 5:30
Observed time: 9:59
